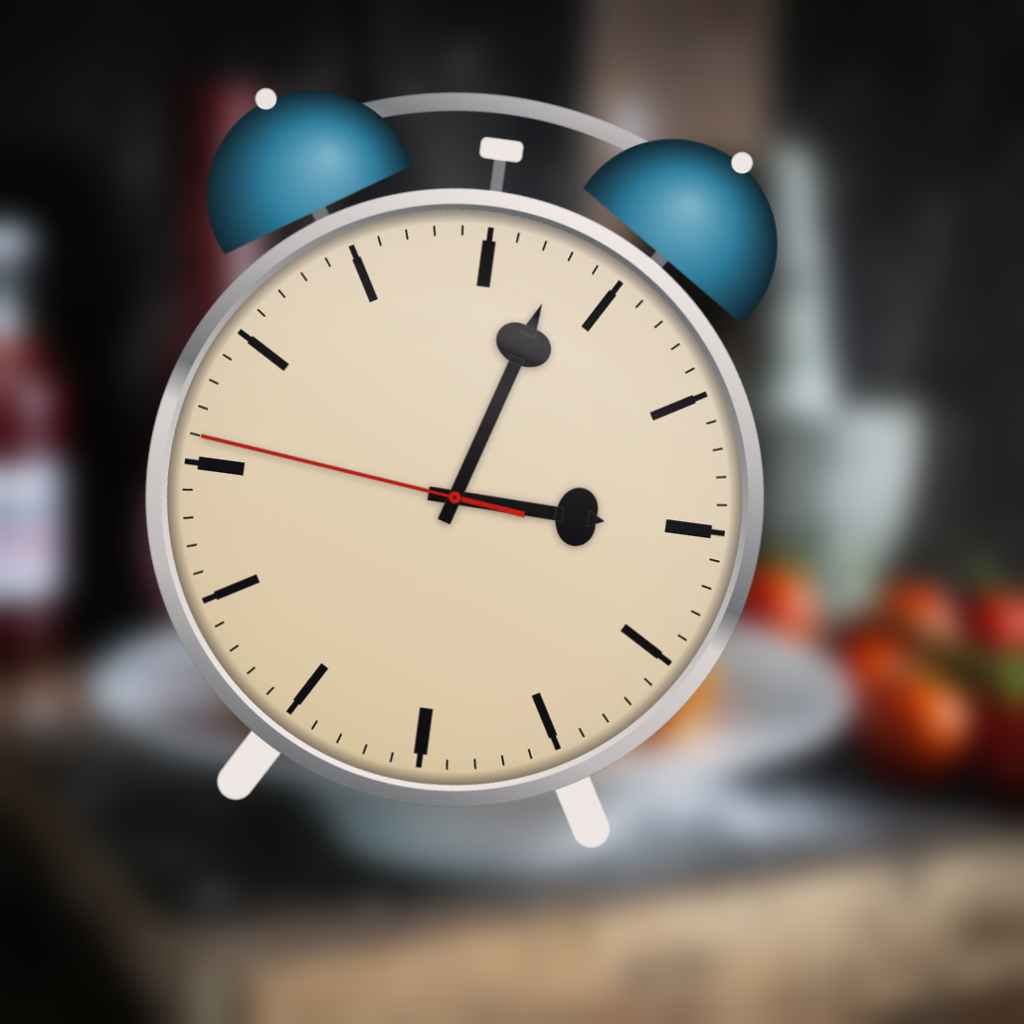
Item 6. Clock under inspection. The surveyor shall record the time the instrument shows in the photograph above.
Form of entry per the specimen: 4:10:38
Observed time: 3:02:46
